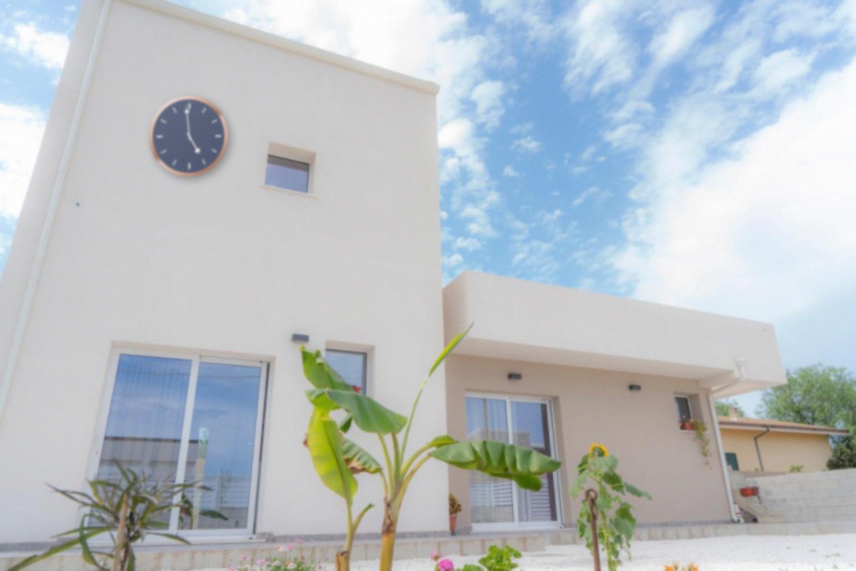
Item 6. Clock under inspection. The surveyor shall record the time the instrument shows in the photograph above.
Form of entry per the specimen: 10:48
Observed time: 4:59
